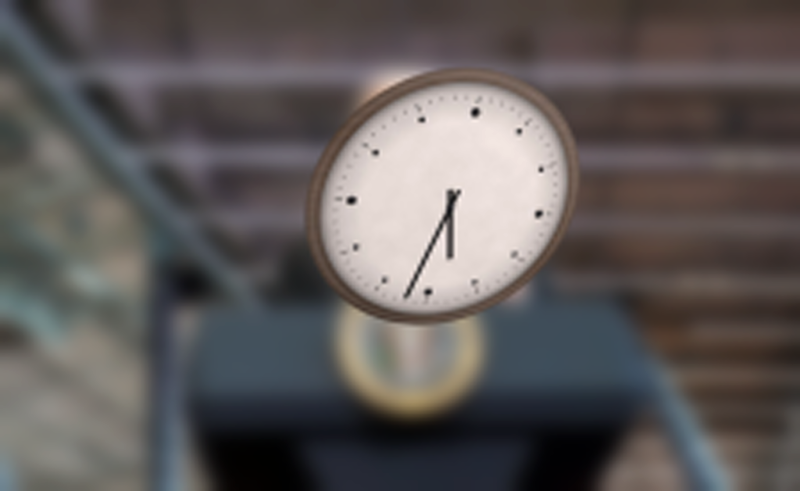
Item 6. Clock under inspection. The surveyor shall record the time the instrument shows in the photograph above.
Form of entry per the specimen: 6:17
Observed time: 5:32
